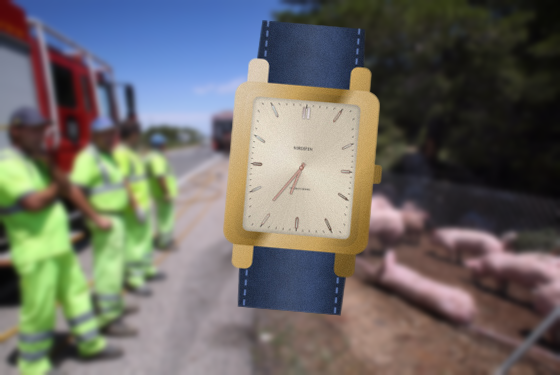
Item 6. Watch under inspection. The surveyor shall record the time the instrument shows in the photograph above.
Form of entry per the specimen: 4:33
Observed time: 6:36
